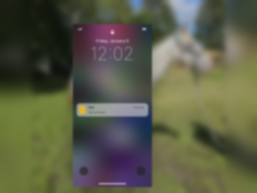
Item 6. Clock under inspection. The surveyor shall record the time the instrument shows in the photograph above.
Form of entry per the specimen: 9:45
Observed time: 12:02
